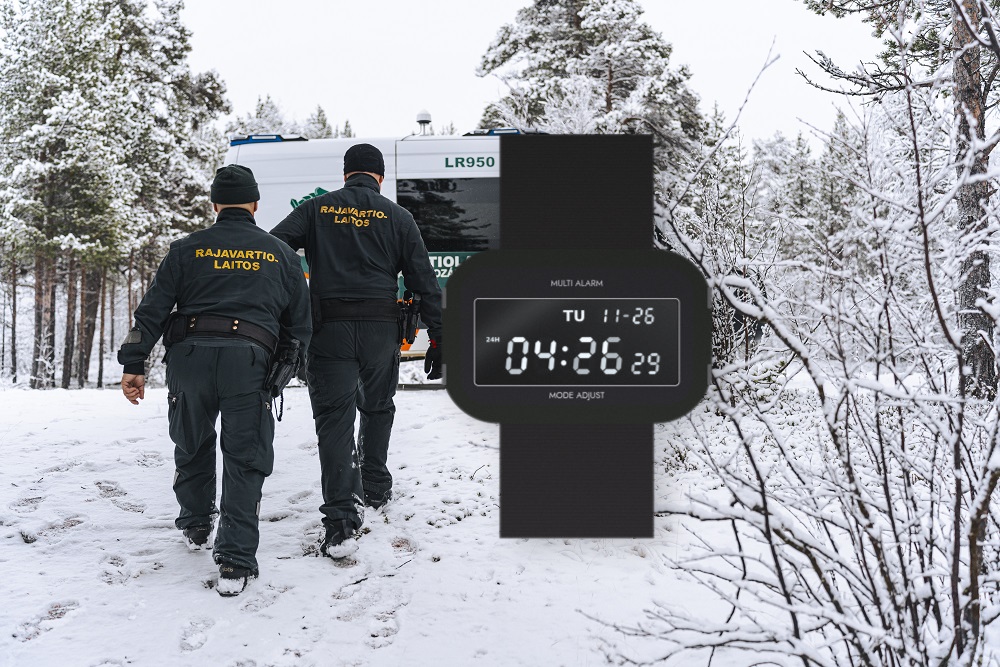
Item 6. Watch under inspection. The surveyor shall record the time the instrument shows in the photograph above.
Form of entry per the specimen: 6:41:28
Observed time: 4:26:29
